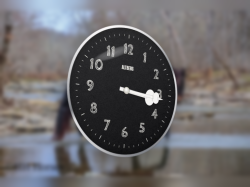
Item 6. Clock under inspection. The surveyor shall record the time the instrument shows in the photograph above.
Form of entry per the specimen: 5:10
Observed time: 3:16
